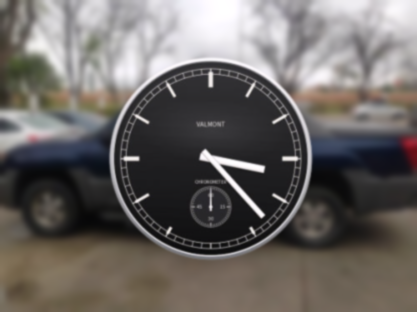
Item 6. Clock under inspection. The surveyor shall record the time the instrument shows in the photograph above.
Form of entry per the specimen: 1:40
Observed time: 3:23
